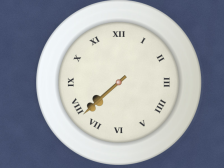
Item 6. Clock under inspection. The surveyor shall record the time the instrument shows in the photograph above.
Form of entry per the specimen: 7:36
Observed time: 7:38
